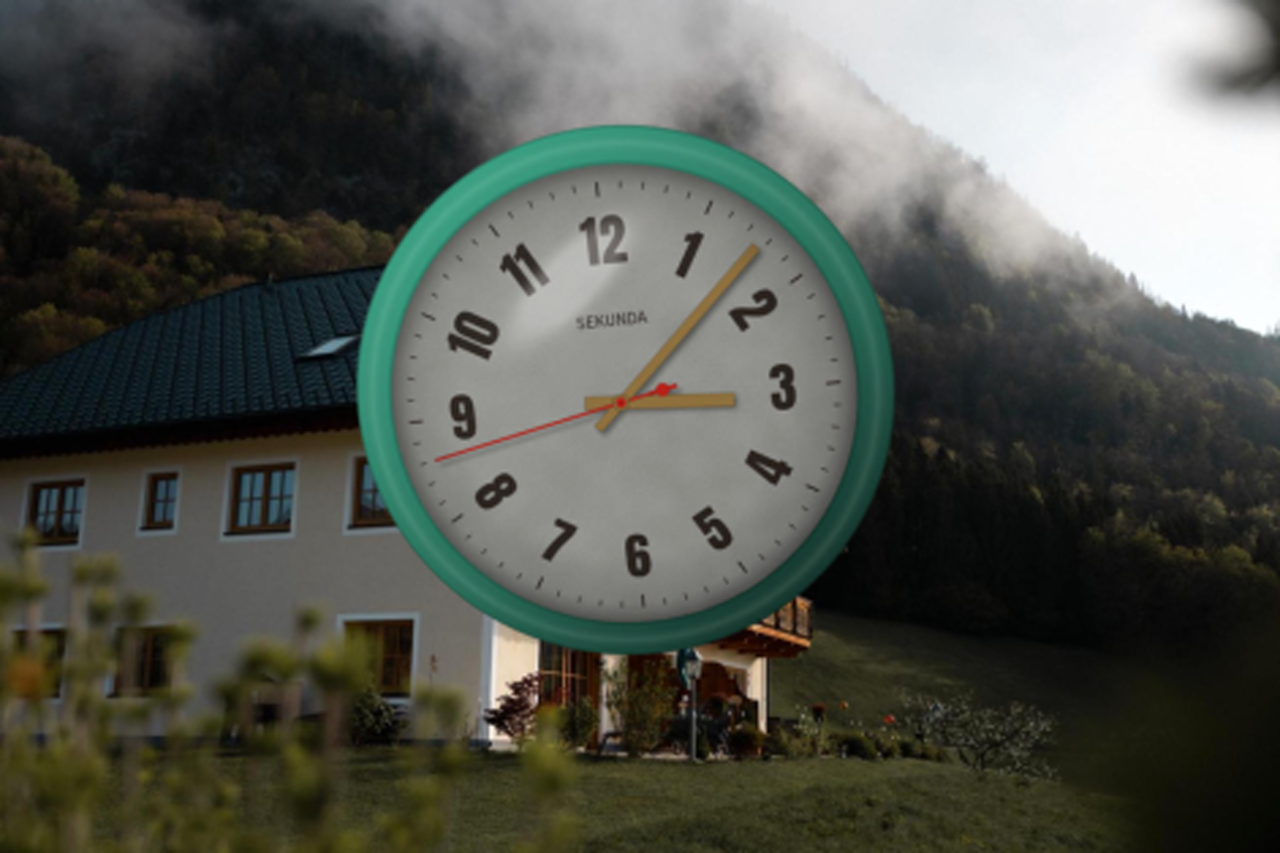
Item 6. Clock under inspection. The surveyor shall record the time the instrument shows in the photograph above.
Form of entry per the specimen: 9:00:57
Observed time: 3:07:43
